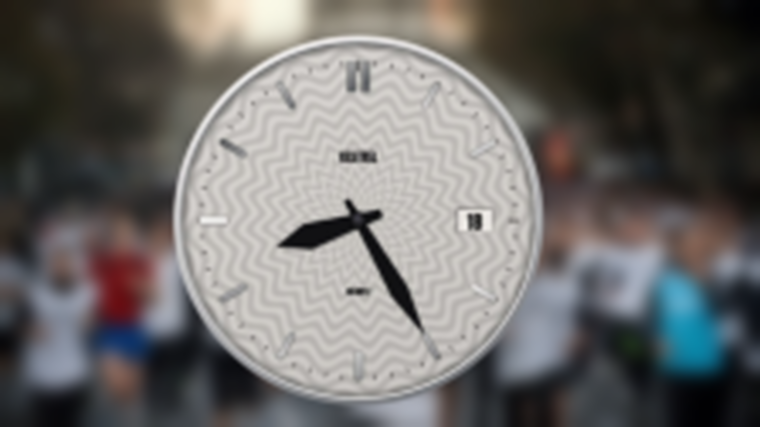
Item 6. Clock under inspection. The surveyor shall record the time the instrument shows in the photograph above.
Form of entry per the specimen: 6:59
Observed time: 8:25
